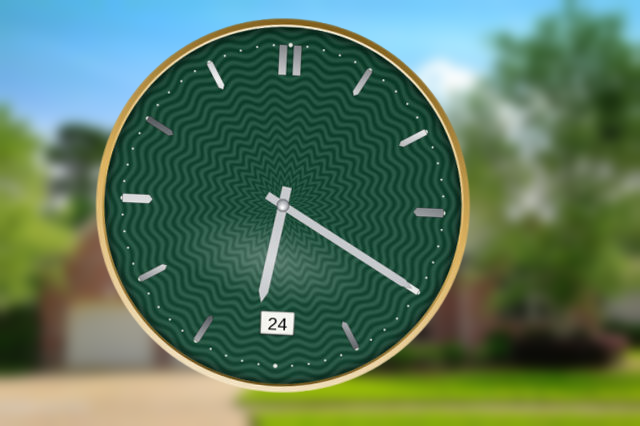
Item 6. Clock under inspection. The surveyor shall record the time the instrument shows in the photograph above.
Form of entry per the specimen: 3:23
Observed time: 6:20
